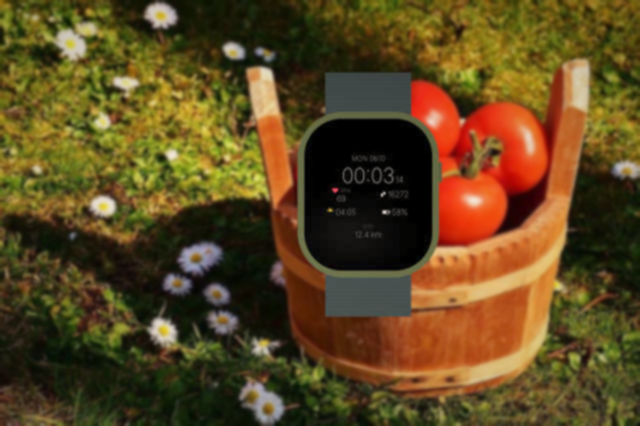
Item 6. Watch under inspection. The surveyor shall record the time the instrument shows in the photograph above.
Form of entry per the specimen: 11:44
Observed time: 0:03
